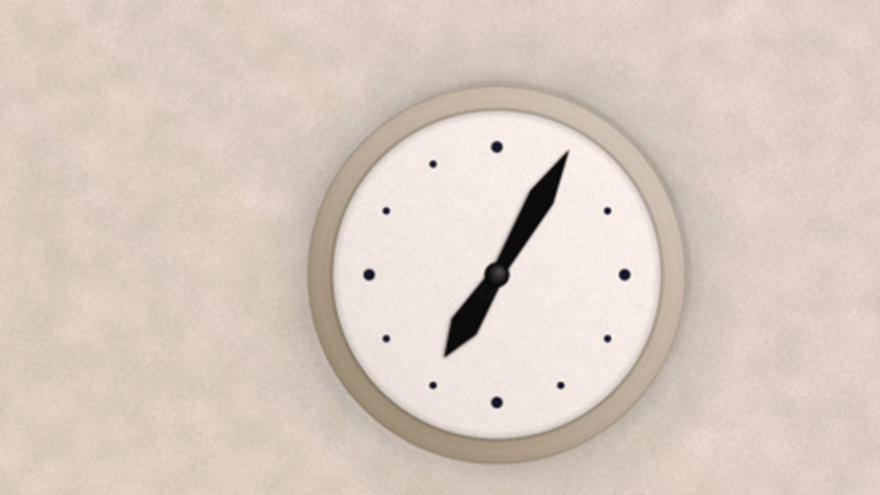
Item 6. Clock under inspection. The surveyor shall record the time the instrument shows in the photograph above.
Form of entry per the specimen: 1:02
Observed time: 7:05
